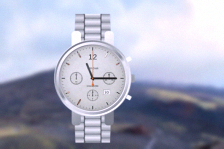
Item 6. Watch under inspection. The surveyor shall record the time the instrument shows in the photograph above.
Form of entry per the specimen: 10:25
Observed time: 11:15
